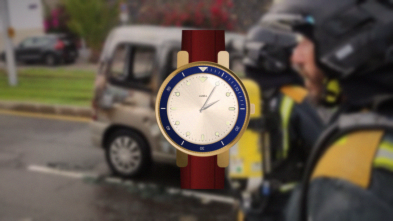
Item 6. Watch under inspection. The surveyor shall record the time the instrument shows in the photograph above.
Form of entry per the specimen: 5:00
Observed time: 2:05
